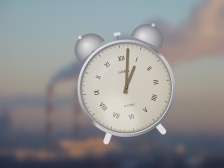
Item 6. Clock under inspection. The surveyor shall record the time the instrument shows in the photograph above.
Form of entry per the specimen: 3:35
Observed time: 1:02
